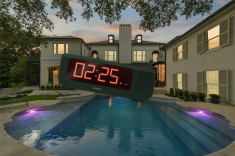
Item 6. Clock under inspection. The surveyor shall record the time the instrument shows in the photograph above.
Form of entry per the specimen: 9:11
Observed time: 2:25
